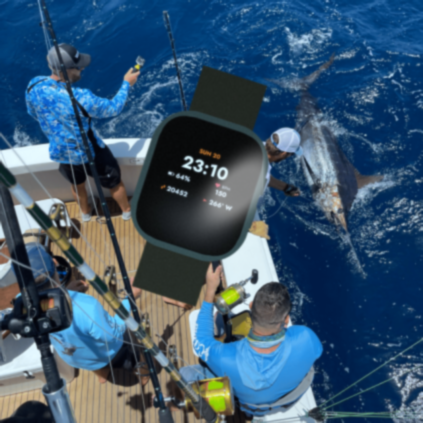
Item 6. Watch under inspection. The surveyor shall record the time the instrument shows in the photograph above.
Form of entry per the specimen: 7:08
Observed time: 23:10
